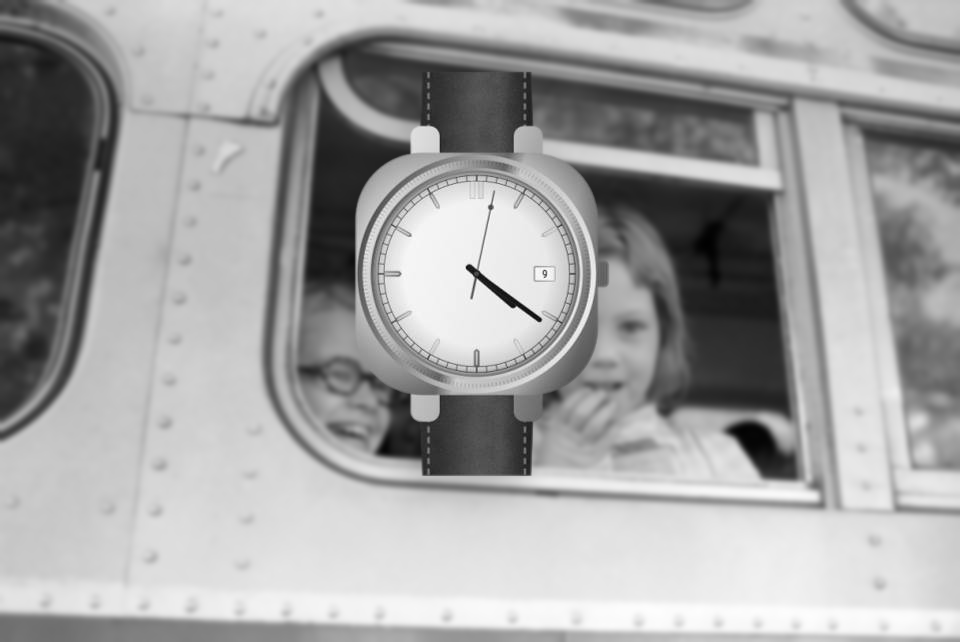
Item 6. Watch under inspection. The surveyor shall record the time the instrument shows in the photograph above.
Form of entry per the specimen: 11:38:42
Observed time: 4:21:02
